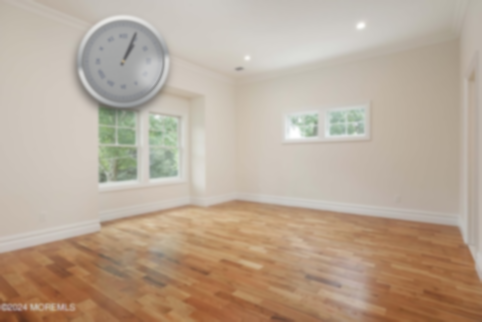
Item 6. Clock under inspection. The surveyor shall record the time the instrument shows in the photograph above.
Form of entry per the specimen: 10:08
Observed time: 1:04
